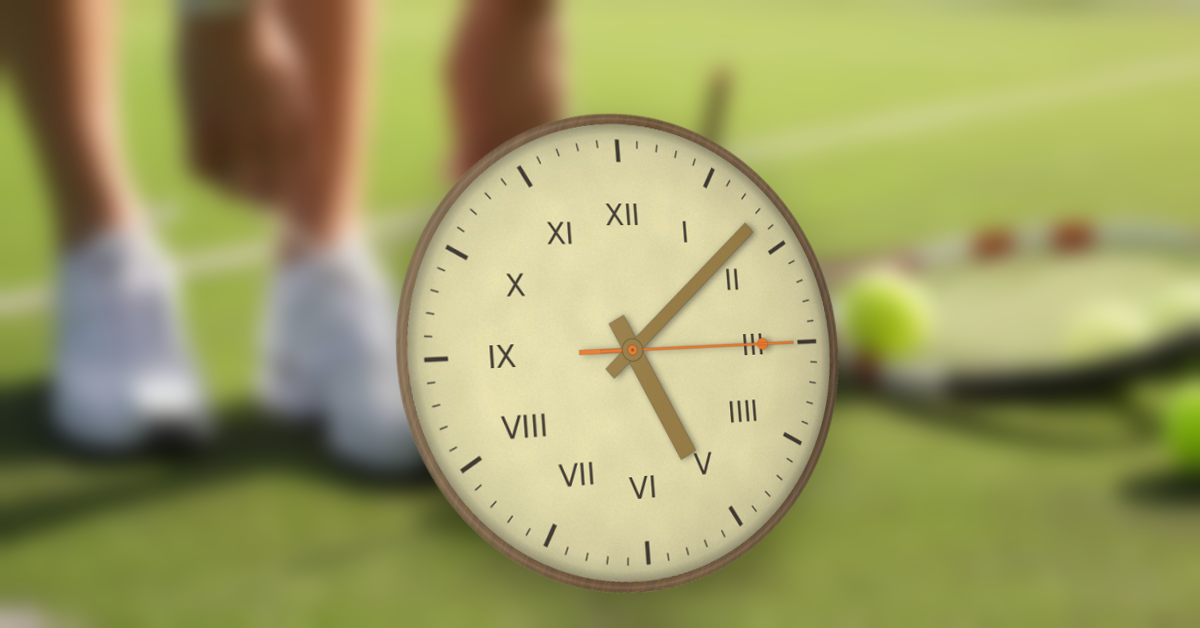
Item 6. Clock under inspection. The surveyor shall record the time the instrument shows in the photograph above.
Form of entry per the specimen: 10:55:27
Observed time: 5:08:15
